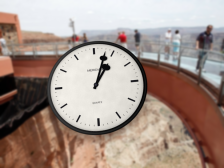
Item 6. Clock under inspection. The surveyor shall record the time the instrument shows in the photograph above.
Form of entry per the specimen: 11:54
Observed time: 1:03
